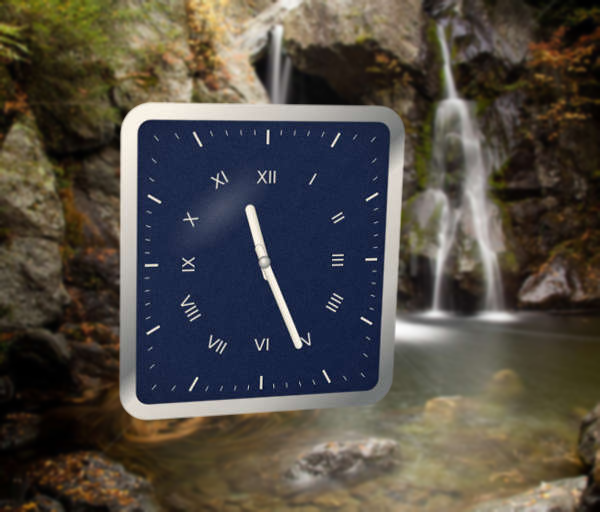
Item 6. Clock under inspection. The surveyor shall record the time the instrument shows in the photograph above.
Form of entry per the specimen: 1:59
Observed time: 11:26
